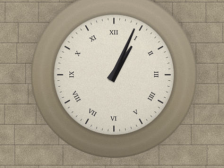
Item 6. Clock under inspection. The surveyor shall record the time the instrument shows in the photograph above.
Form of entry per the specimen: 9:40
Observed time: 1:04
